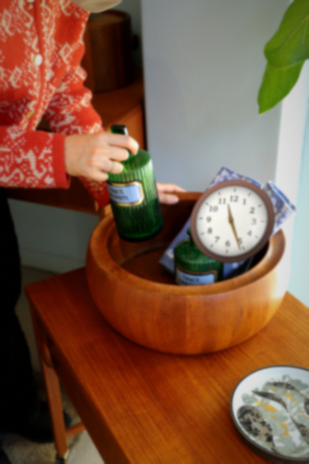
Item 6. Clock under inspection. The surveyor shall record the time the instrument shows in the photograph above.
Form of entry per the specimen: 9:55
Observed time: 11:26
